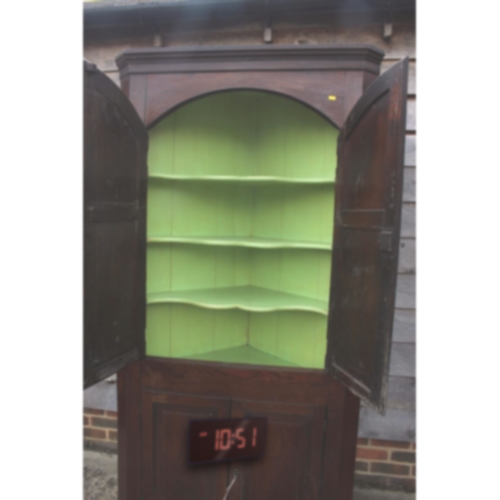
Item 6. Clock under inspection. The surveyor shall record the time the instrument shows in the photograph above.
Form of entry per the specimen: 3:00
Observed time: 10:51
